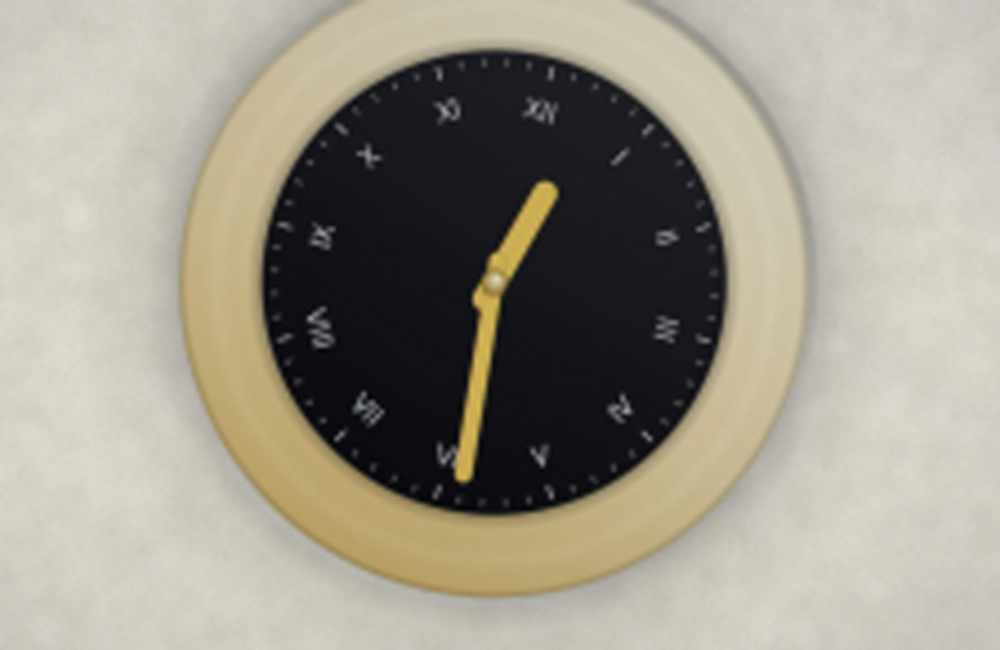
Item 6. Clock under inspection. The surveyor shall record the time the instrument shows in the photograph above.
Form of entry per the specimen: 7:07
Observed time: 12:29
